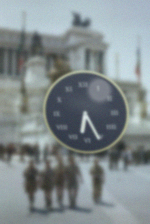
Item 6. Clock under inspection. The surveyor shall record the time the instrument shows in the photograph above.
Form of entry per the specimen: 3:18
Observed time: 6:26
